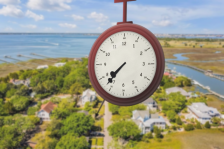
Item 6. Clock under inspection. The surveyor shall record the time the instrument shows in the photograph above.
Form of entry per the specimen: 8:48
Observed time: 7:37
